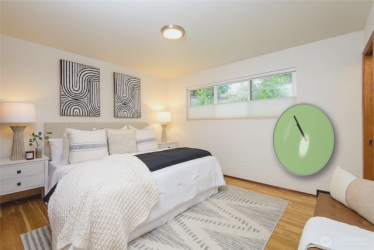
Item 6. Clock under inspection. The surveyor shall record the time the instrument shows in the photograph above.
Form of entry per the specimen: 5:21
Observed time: 10:55
